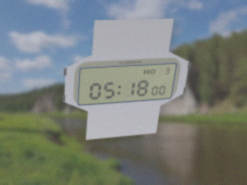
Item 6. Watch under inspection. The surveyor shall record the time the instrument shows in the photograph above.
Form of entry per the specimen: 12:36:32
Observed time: 5:18:00
